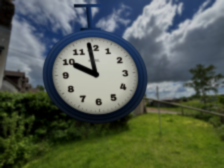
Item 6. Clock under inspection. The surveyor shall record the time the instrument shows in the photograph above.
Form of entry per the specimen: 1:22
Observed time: 9:59
